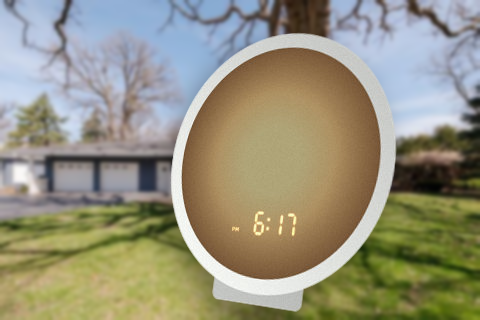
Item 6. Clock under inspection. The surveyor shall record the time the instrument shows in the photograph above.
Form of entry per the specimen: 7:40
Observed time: 6:17
